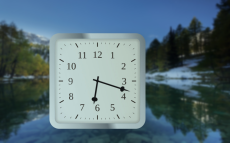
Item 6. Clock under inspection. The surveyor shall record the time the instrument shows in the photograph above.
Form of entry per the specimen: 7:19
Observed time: 6:18
